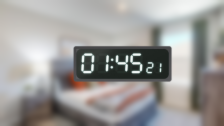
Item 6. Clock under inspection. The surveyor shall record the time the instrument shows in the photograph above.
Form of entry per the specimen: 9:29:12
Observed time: 1:45:21
